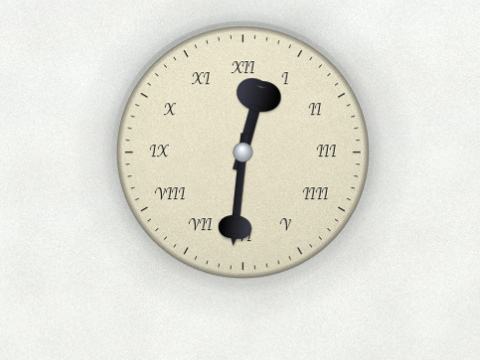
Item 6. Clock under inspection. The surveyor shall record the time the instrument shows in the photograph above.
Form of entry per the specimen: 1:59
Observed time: 12:31
